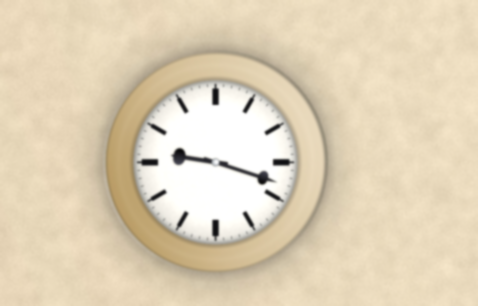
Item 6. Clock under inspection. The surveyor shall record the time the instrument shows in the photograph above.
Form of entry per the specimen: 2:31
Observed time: 9:18
